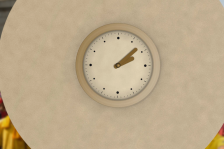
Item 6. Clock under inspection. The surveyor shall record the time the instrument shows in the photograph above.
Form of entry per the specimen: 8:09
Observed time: 2:08
